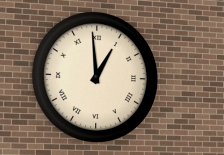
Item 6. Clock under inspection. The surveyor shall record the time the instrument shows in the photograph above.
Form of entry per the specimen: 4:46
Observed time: 12:59
